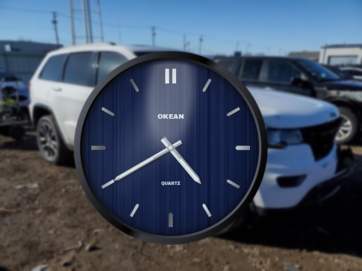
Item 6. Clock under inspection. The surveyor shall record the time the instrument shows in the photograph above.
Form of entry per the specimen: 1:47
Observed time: 4:40
